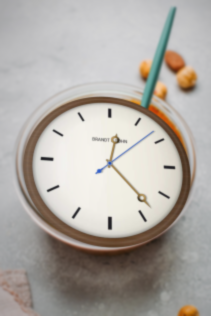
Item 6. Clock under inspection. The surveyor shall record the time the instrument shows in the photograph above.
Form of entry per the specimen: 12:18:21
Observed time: 12:23:08
